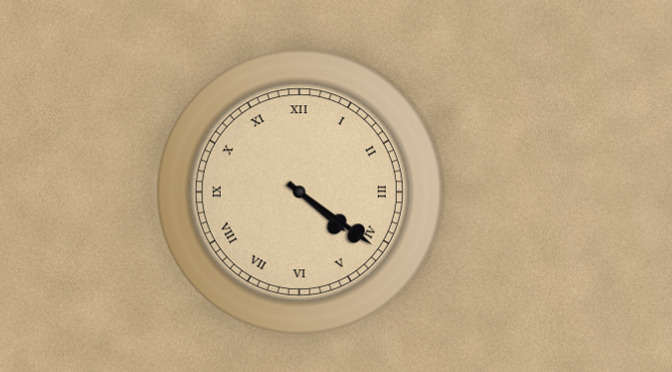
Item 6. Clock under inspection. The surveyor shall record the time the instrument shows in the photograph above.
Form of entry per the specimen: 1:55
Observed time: 4:21
